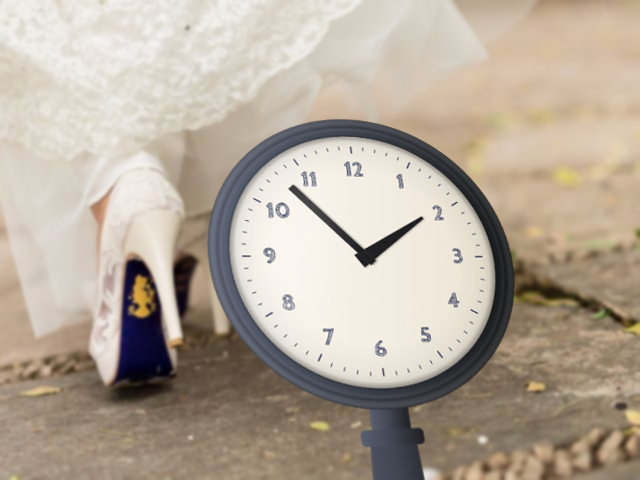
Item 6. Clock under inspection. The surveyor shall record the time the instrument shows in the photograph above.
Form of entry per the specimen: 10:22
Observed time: 1:53
